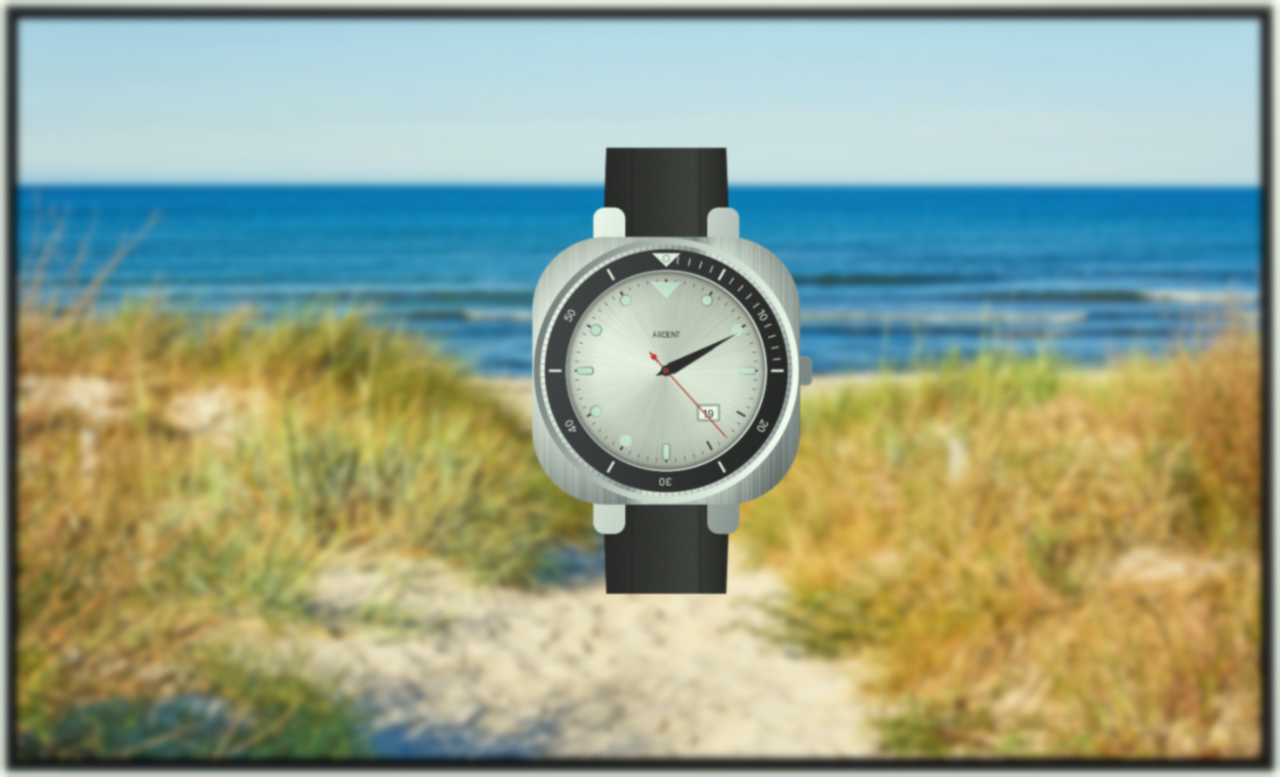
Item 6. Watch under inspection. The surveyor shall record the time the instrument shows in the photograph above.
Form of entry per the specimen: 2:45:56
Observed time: 2:10:23
